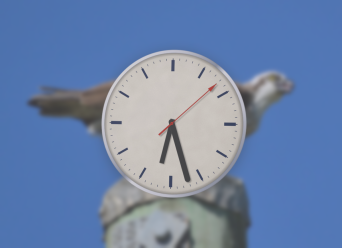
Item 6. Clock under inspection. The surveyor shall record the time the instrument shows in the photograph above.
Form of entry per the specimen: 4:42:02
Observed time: 6:27:08
